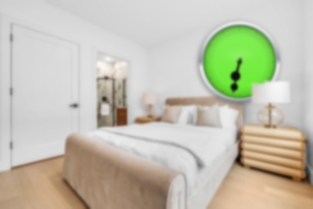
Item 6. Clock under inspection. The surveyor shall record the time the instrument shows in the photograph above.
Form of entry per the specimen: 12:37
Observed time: 6:32
